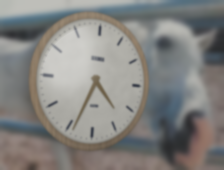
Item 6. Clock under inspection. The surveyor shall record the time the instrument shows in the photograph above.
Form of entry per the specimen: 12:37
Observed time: 4:34
